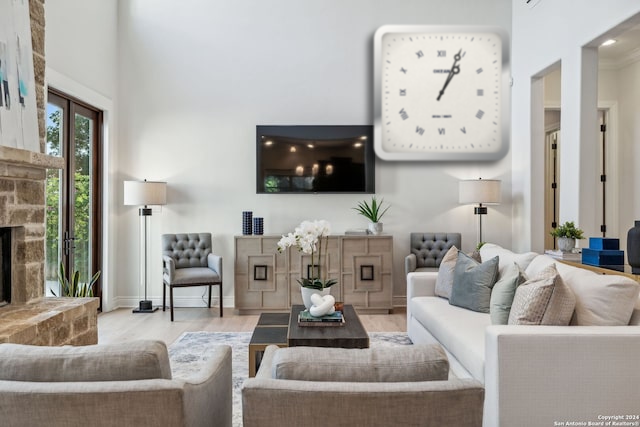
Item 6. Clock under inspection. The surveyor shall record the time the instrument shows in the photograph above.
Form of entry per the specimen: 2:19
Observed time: 1:04
